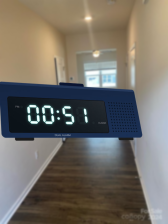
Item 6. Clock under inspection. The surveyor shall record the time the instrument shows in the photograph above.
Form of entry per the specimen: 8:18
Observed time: 0:51
